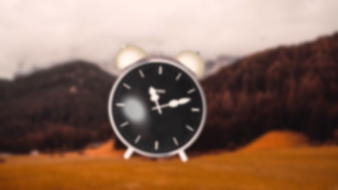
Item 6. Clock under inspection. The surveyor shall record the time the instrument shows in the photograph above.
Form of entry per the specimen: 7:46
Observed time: 11:12
